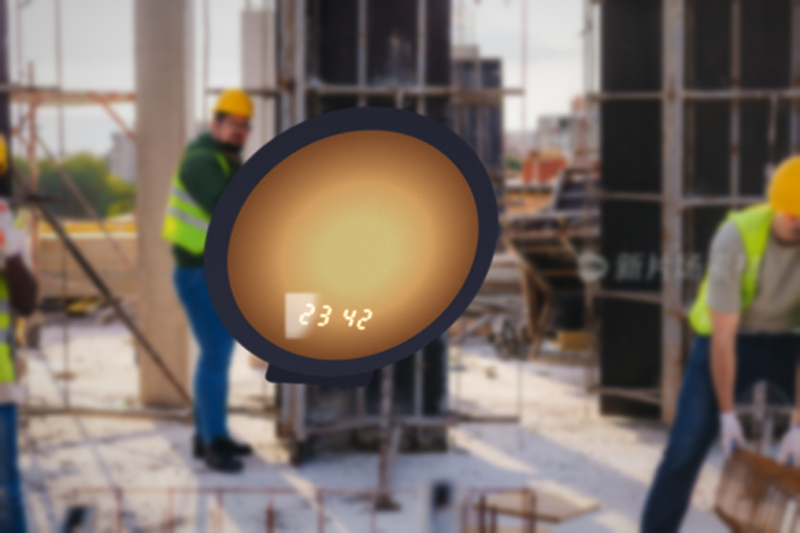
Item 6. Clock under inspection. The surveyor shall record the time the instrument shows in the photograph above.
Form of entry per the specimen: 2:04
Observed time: 23:42
